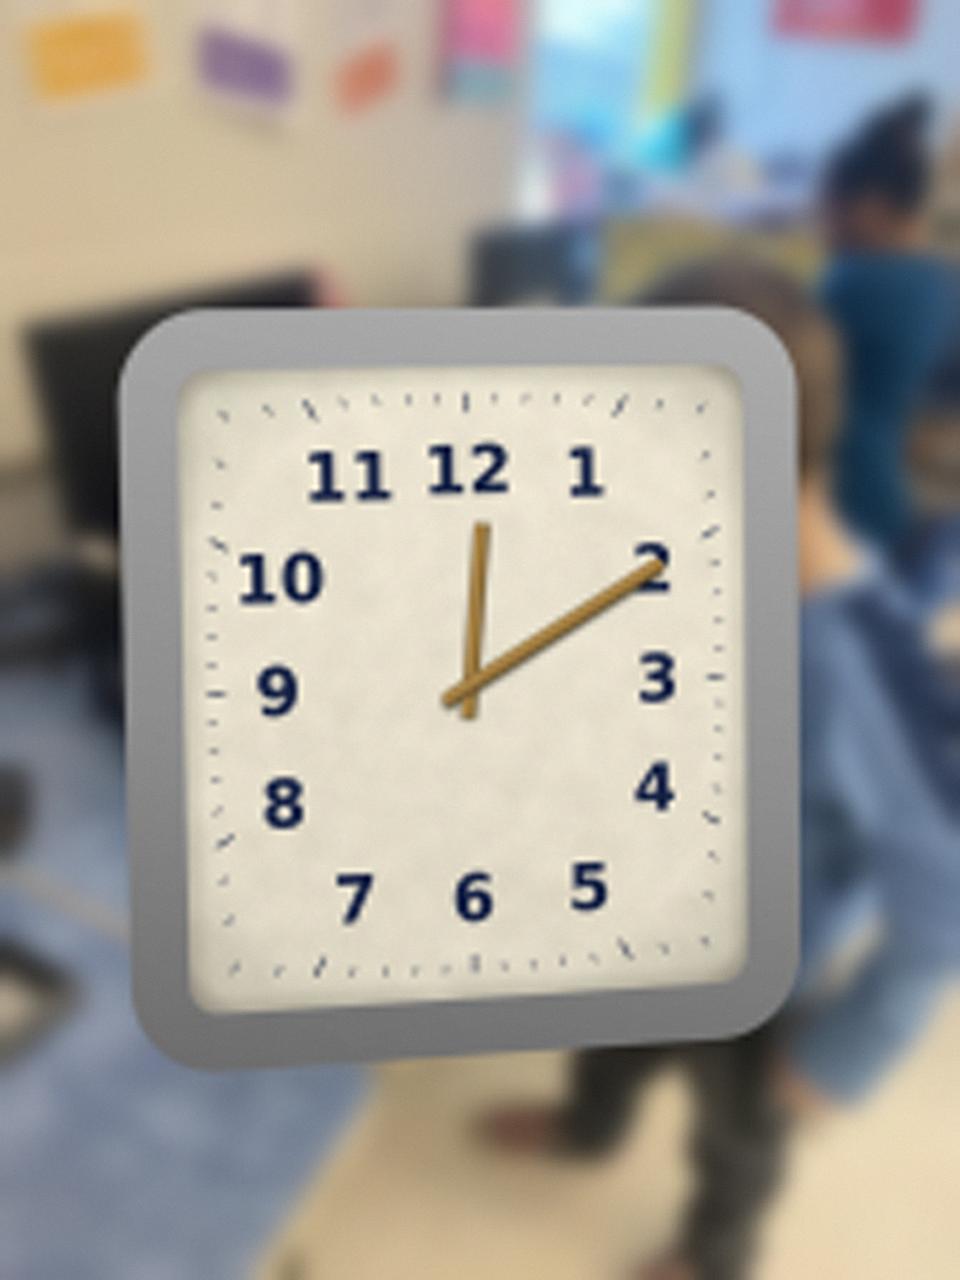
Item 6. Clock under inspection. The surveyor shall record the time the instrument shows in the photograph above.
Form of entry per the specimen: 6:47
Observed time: 12:10
